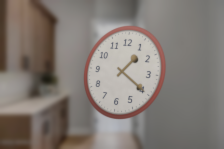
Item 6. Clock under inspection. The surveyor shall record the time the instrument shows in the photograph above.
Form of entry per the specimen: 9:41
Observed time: 1:20
